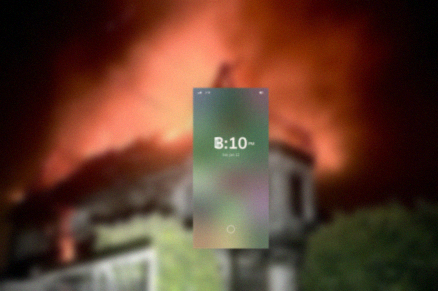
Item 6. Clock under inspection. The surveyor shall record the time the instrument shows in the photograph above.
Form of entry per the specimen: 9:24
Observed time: 3:10
